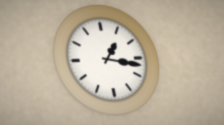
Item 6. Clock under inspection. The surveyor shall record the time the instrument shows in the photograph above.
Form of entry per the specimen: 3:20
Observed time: 1:17
